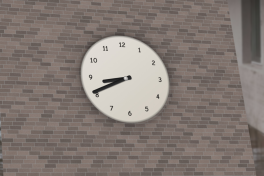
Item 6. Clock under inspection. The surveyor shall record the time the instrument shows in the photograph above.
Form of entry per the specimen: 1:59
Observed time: 8:41
